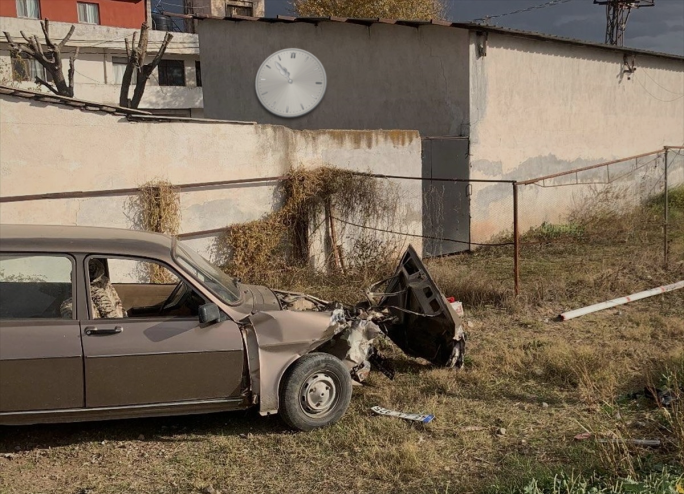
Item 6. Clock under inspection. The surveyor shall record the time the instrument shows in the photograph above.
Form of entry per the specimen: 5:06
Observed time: 10:53
